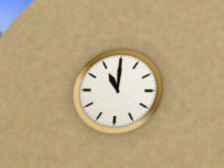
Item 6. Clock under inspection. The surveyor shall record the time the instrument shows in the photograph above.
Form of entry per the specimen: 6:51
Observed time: 11:00
